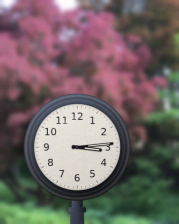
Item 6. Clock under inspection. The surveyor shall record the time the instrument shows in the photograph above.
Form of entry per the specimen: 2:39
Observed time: 3:14
